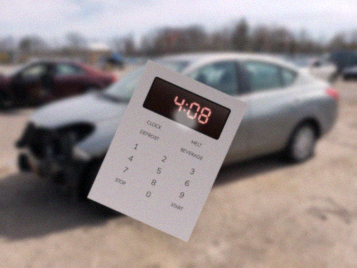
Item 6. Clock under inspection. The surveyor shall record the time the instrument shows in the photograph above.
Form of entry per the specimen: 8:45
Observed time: 4:08
